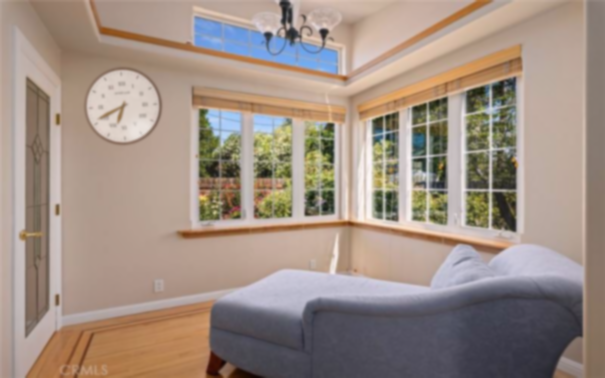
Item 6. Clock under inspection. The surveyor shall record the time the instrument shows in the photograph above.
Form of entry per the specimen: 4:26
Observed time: 6:41
